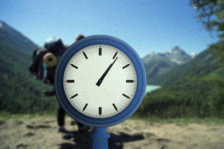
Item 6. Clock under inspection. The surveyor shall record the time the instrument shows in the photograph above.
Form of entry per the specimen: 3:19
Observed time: 1:06
